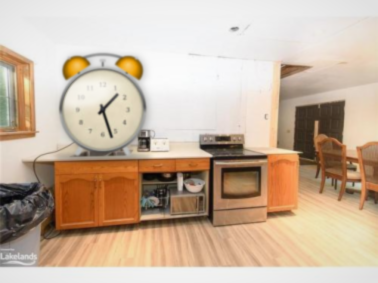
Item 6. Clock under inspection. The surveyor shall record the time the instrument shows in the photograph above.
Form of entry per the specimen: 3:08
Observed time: 1:27
